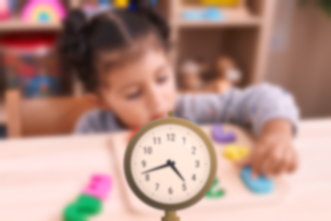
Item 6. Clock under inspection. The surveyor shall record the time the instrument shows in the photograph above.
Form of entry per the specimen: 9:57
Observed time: 4:42
